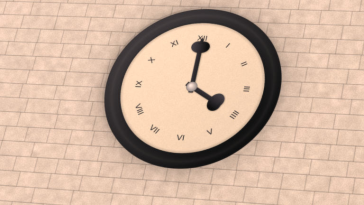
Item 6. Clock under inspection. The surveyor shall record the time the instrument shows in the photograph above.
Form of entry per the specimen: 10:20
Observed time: 4:00
